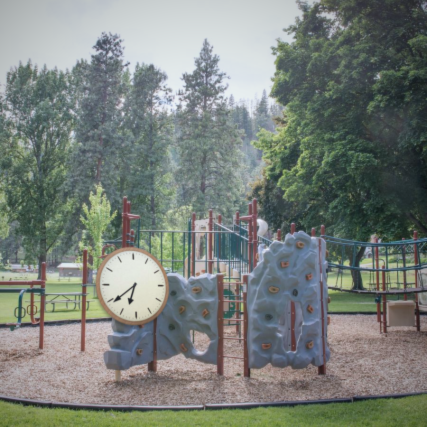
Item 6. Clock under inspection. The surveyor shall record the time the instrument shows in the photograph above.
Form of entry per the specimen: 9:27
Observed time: 6:39
